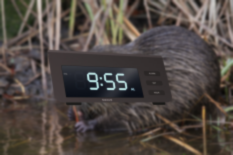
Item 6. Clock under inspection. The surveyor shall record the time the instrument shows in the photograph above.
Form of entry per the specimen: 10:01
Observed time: 9:55
